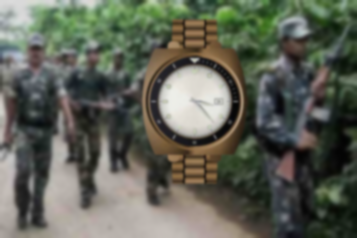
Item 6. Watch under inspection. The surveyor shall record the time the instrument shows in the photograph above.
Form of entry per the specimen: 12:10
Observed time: 3:23
